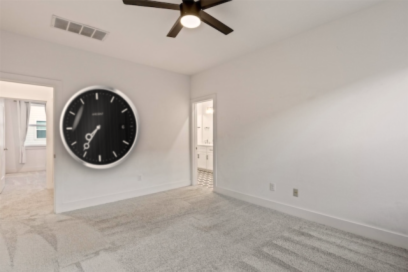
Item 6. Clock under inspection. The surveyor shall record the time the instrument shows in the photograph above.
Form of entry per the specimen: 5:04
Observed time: 7:36
